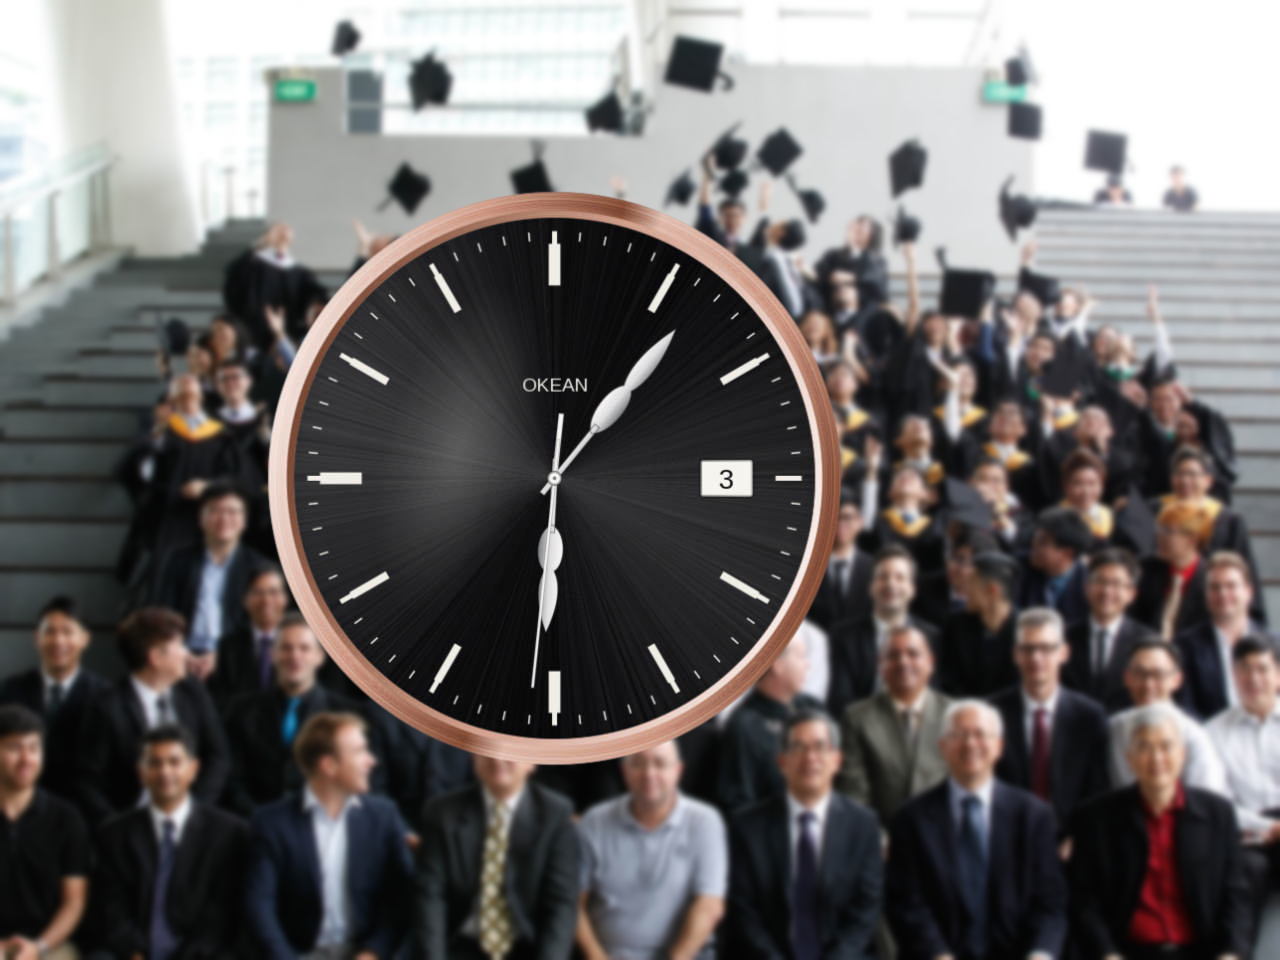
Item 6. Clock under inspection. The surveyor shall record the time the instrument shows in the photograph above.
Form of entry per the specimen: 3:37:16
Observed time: 6:06:31
